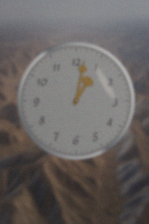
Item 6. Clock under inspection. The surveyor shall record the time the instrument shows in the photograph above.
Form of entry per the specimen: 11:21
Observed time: 1:02
